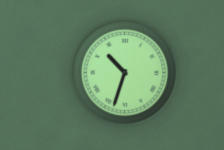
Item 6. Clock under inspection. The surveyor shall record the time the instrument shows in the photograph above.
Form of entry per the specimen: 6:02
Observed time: 10:33
